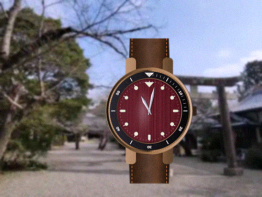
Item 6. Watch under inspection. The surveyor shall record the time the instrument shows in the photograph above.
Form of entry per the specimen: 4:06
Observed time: 11:02
